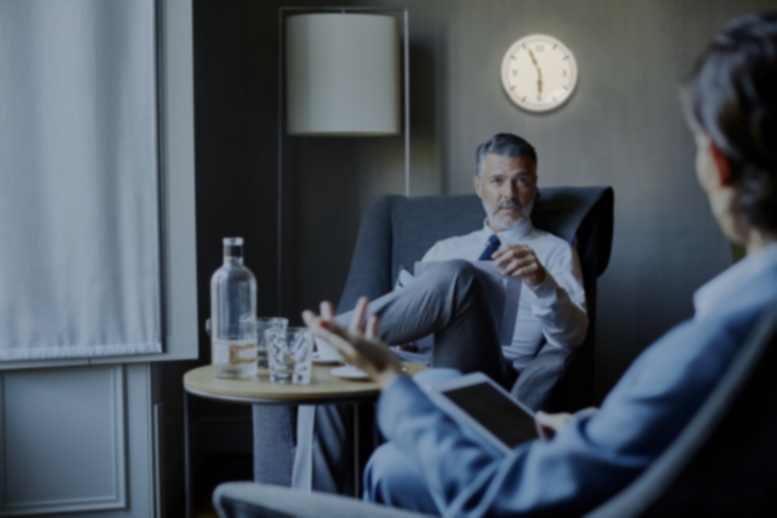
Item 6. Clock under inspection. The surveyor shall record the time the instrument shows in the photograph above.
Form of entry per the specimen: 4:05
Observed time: 5:56
